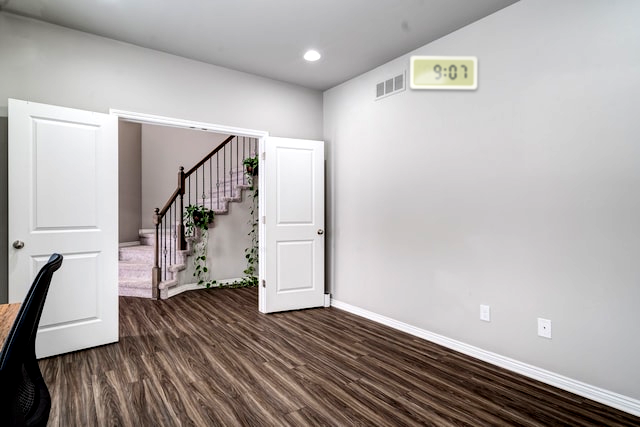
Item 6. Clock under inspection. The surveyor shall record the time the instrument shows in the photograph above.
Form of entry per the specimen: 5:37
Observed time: 9:07
